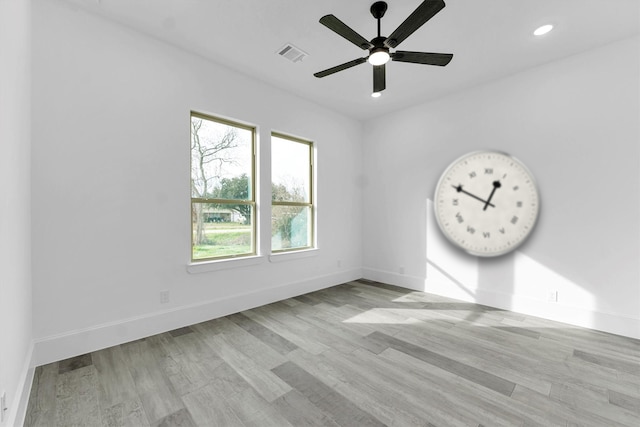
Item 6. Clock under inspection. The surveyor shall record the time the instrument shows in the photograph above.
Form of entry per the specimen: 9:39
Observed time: 12:49
